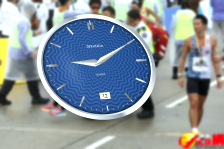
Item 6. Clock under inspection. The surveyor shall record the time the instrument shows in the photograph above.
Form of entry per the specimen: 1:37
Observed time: 9:10
